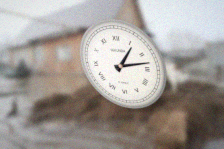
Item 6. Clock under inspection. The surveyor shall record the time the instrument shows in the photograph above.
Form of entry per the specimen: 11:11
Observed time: 1:13
